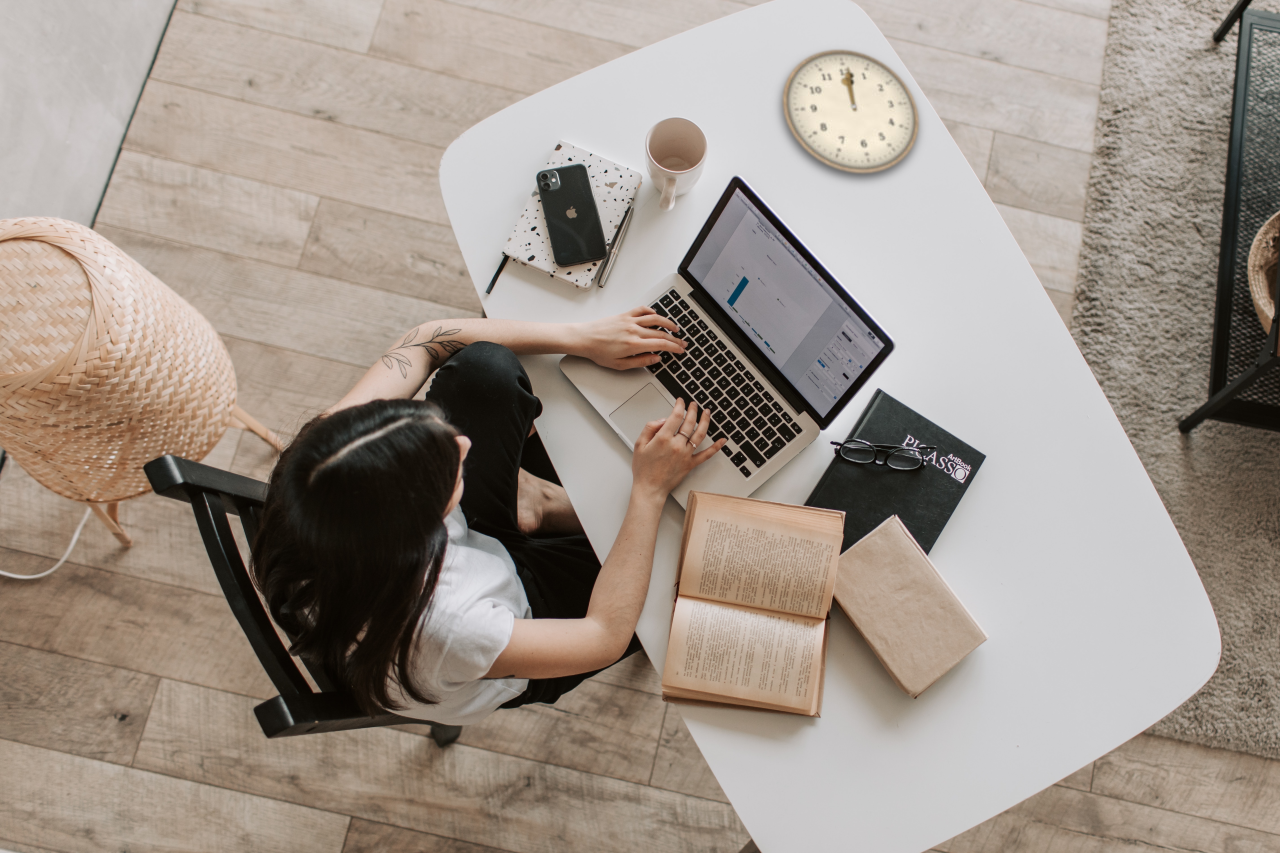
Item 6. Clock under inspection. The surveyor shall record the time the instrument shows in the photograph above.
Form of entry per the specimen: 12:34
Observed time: 12:01
